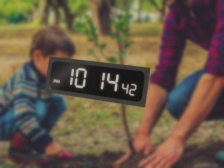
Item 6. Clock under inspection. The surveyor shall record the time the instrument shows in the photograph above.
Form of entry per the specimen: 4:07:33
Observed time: 10:14:42
